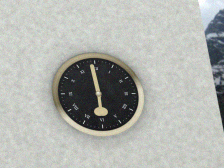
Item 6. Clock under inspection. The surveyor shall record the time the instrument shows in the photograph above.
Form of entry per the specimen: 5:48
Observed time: 5:59
